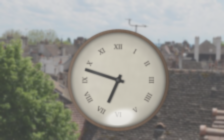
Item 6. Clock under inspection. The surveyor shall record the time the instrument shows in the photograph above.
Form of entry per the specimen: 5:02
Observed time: 6:48
